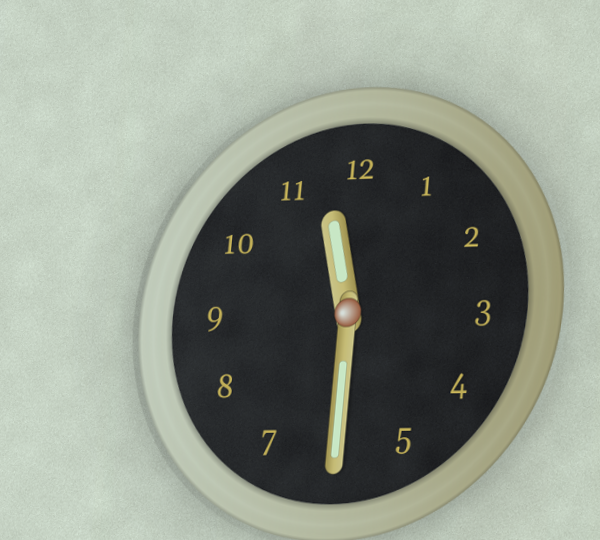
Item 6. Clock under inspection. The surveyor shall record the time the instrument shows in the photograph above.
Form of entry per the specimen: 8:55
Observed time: 11:30
